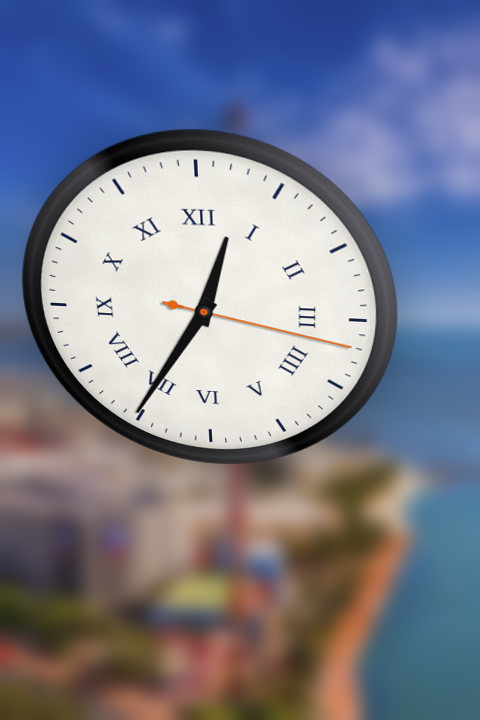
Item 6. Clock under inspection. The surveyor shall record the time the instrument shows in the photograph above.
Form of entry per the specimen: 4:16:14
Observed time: 12:35:17
